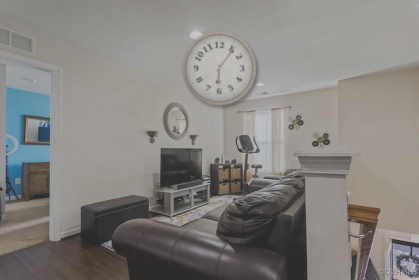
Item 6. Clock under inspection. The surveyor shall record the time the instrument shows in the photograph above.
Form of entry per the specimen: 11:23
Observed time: 6:06
